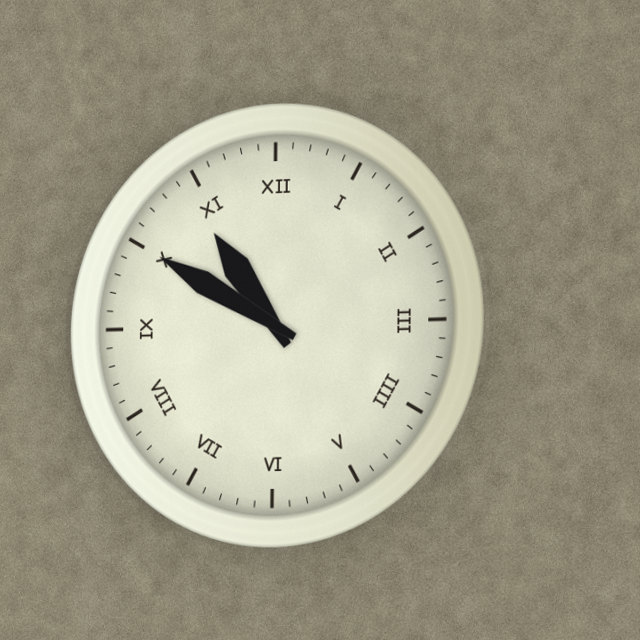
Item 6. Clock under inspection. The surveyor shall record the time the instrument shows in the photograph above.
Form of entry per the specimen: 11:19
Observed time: 10:50
